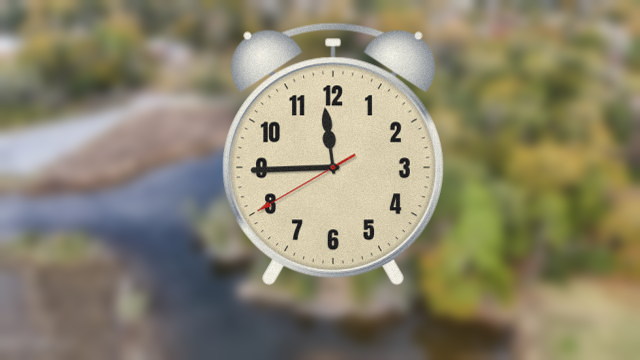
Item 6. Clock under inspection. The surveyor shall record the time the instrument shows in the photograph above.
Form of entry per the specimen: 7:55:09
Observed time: 11:44:40
